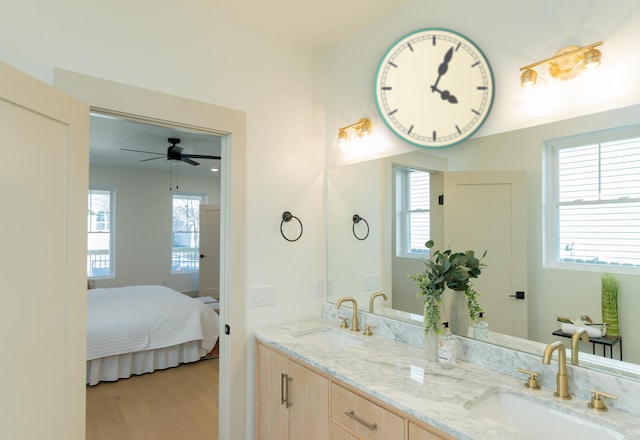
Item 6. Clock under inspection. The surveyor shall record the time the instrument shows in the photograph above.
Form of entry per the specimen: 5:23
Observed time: 4:04
